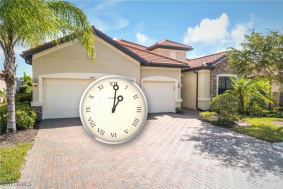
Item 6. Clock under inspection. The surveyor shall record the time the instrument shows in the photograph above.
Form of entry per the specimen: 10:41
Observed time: 1:01
